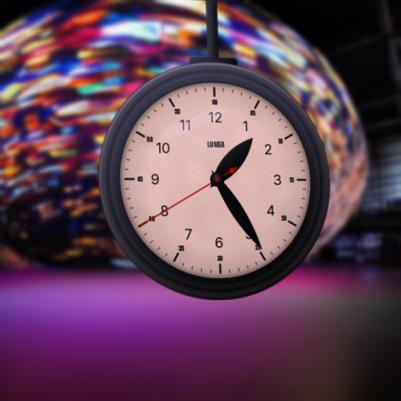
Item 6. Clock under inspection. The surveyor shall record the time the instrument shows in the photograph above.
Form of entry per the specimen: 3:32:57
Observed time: 1:24:40
